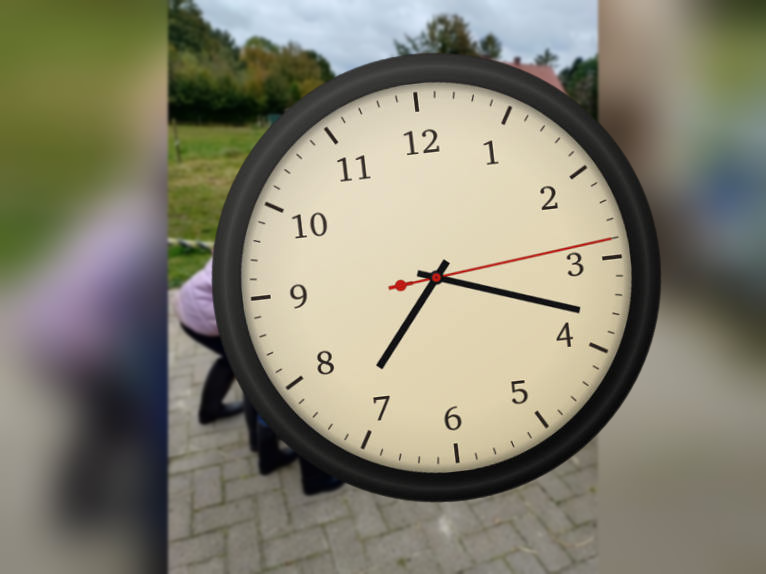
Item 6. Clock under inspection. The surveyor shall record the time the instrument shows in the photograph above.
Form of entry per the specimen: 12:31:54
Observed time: 7:18:14
